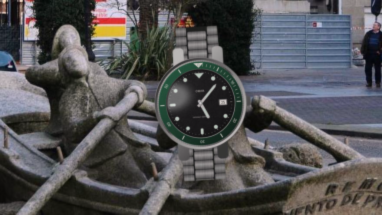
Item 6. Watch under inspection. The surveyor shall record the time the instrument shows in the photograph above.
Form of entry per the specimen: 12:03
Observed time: 5:07
